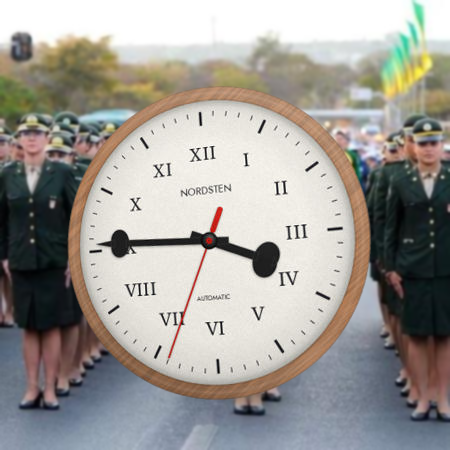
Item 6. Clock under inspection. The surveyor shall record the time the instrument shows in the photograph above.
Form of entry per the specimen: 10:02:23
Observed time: 3:45:34
